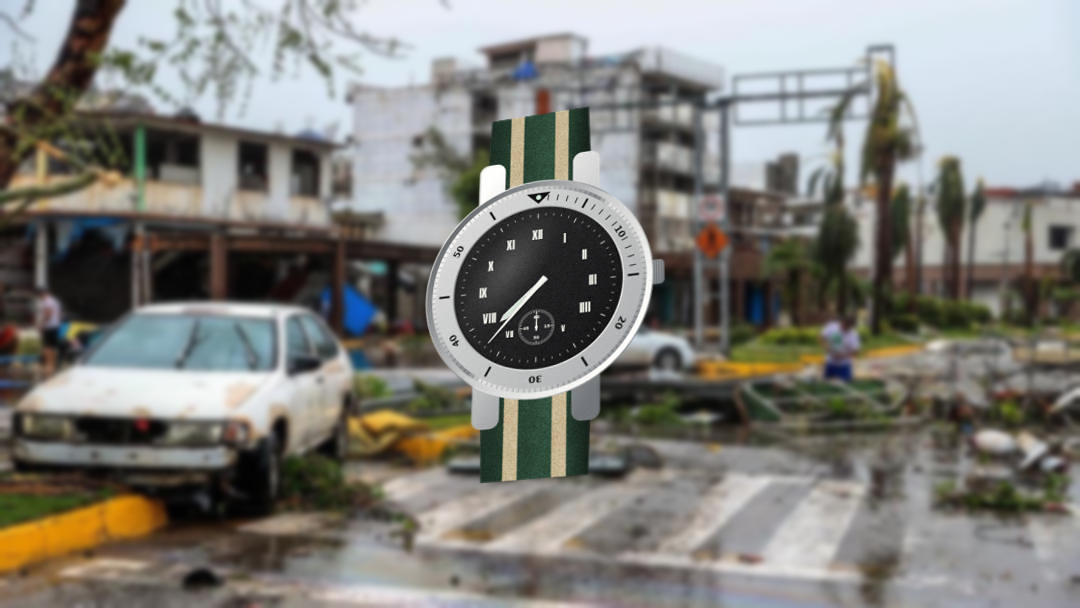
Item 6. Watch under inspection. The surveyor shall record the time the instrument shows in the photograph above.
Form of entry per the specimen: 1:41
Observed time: 7:37
